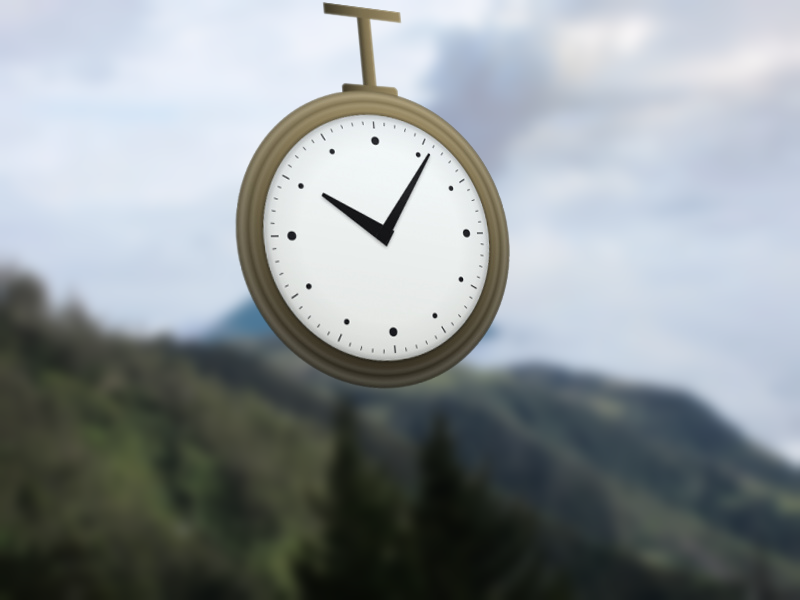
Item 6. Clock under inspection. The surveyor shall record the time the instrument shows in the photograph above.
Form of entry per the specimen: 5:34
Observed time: 10:06
